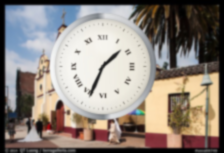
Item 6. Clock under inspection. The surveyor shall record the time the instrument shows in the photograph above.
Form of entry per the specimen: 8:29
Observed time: 1:34
